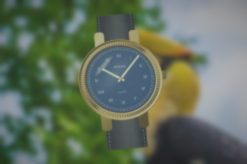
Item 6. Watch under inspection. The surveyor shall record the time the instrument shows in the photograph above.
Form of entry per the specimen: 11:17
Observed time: 10:07
